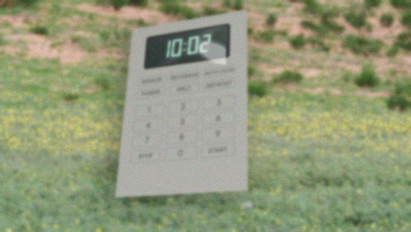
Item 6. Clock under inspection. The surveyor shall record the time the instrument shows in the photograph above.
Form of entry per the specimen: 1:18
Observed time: 10:02
